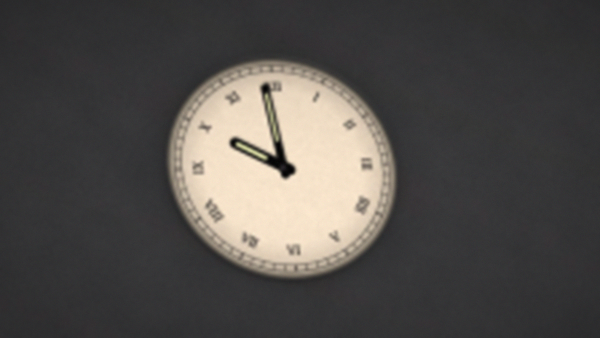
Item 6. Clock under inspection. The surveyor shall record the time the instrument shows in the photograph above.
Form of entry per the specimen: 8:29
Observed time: 9:59
